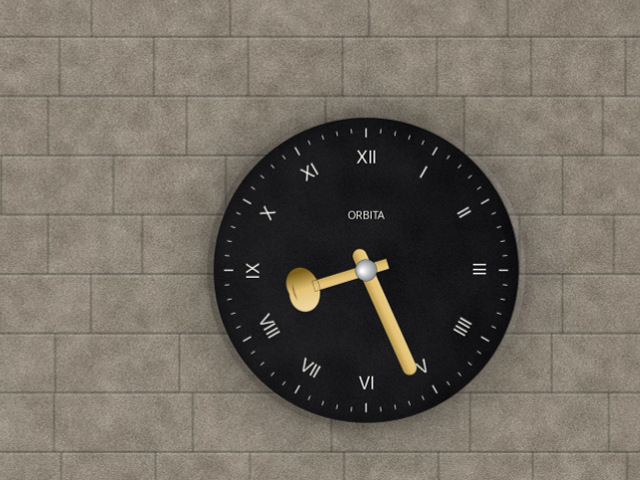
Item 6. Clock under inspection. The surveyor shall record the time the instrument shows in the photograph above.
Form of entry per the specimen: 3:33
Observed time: 8:26
